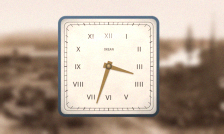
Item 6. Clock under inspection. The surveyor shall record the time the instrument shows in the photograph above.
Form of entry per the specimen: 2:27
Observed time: 3:33
